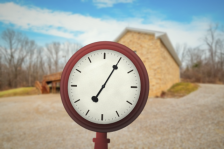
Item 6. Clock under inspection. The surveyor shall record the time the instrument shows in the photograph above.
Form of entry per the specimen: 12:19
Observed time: 7:05
